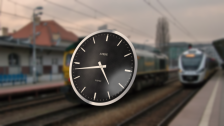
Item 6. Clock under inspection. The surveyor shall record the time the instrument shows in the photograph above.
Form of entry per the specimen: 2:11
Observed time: 4:43
